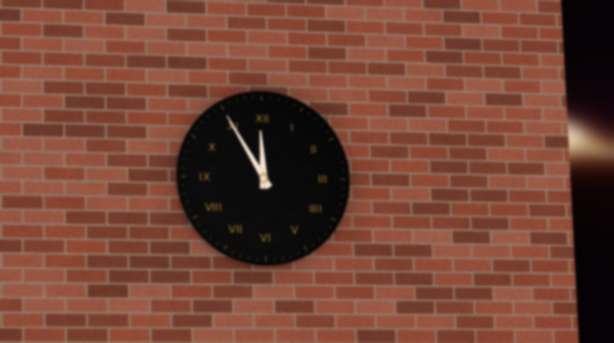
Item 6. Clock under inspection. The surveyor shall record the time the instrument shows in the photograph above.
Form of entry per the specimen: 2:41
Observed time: 11:55
